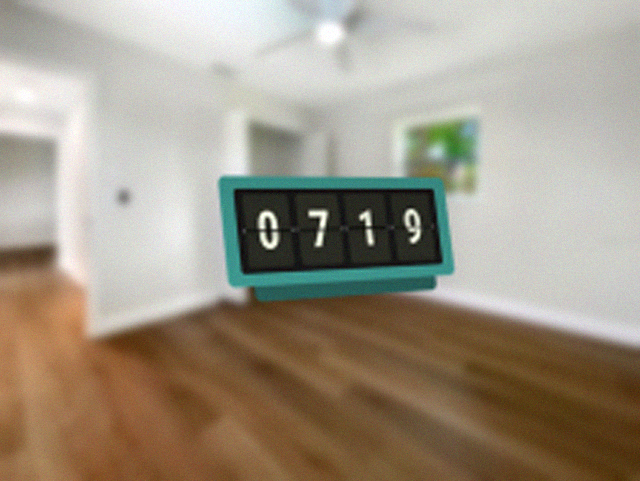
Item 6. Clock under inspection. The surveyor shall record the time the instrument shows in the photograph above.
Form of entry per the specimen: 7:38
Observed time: 7:19
